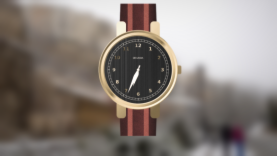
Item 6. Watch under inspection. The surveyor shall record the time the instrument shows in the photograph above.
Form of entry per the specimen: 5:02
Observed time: 6:34
